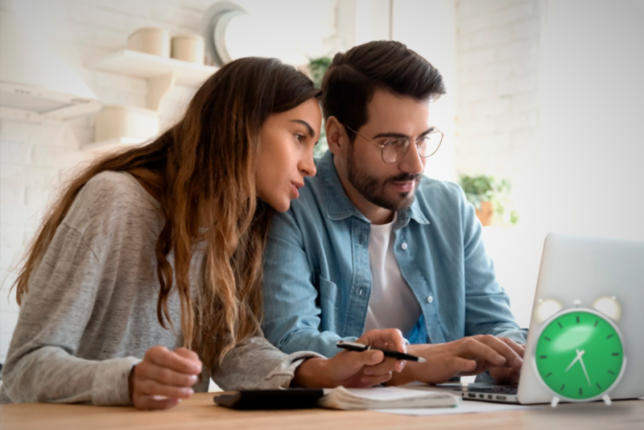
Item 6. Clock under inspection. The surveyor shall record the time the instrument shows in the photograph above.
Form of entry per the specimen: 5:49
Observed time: 7:27
